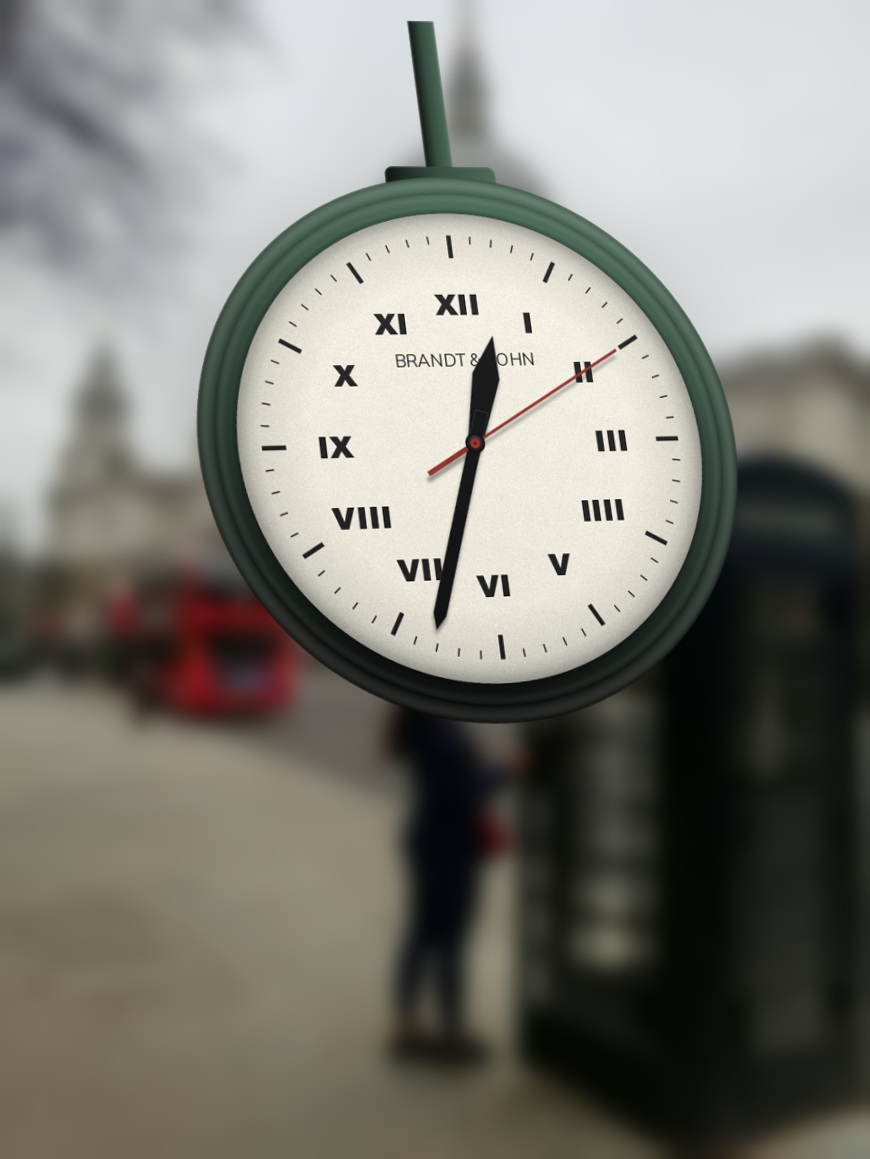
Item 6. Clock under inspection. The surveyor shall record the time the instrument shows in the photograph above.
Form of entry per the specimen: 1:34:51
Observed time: 12:33:10
